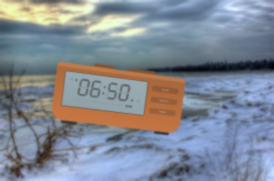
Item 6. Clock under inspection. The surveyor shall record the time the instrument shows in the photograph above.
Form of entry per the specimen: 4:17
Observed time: 6:50
